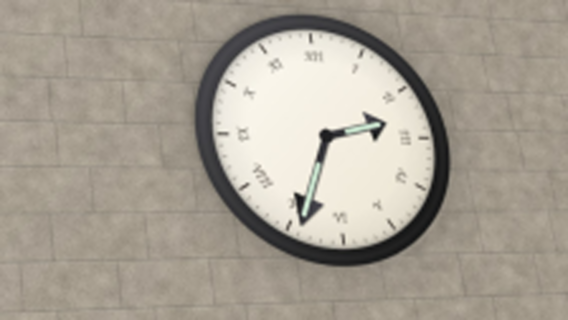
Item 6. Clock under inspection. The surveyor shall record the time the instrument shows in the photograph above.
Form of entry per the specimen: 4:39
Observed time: 2:34
